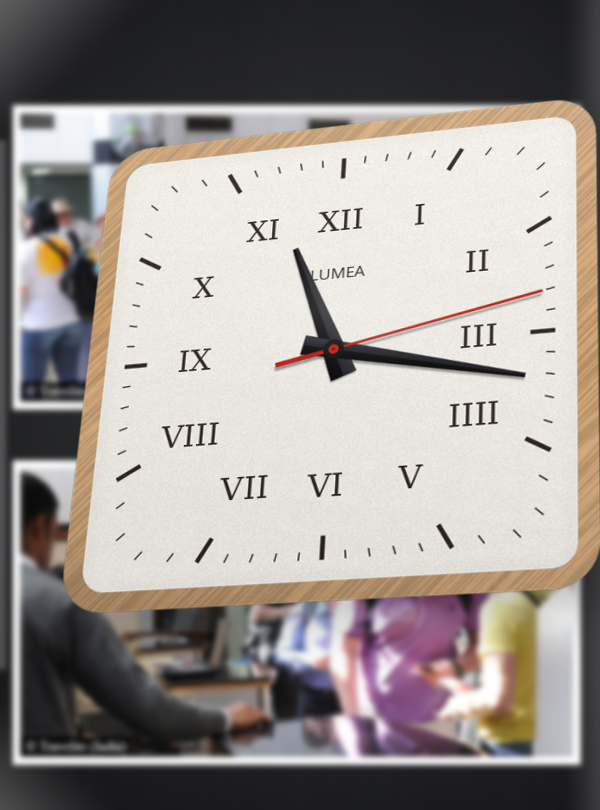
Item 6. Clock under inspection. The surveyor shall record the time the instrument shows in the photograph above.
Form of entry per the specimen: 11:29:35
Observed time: 11:17:13
